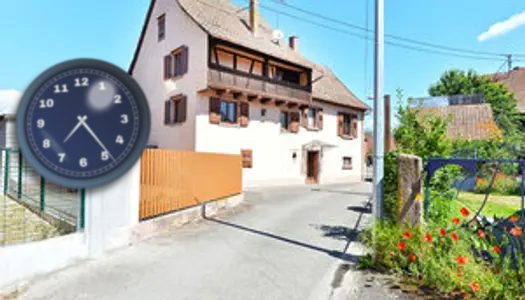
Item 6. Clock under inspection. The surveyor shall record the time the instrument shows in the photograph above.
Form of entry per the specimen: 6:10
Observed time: 7:24
